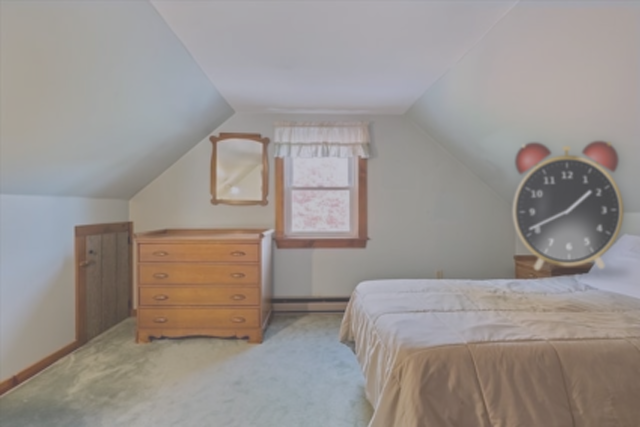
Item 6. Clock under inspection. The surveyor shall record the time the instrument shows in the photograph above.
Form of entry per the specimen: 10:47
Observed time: 1:41
